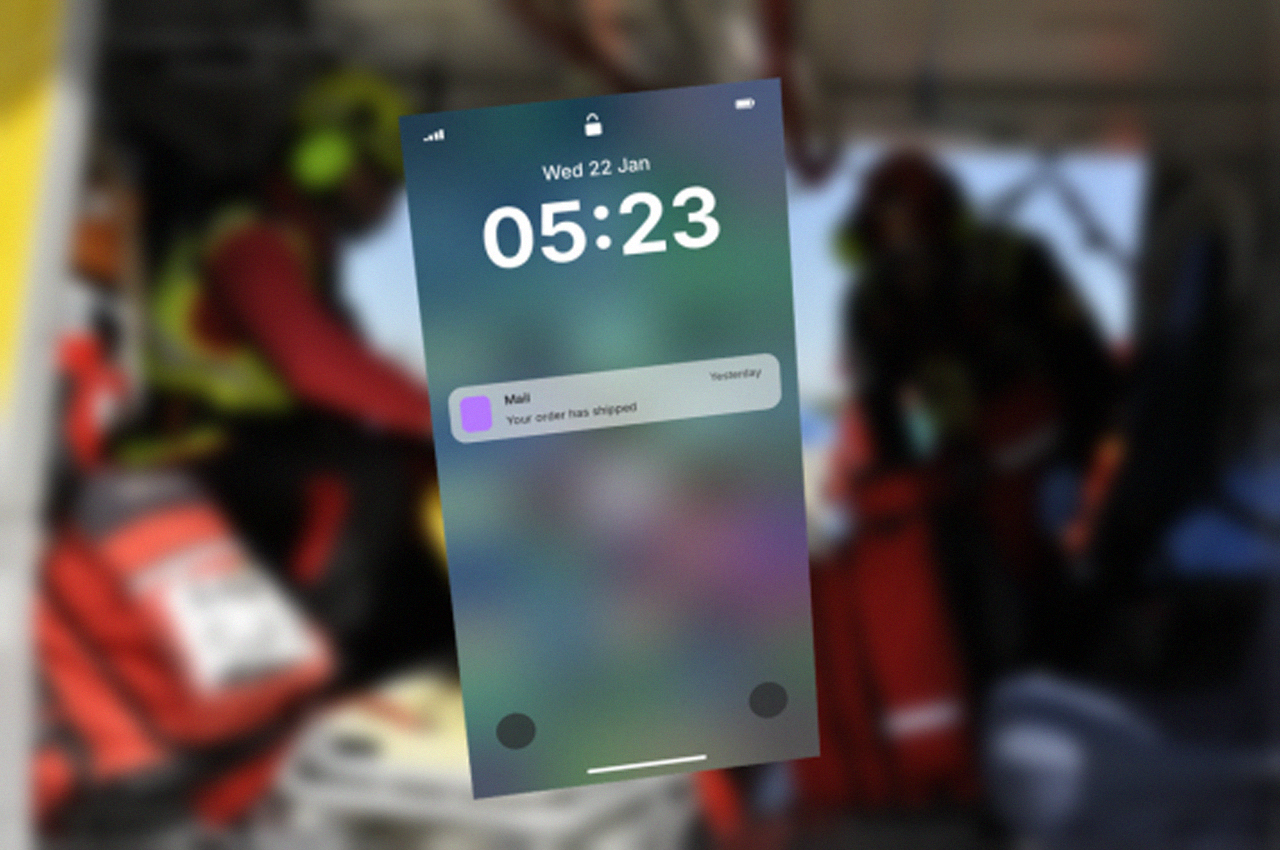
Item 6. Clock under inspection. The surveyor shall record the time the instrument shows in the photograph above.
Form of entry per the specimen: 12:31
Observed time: 5:23
